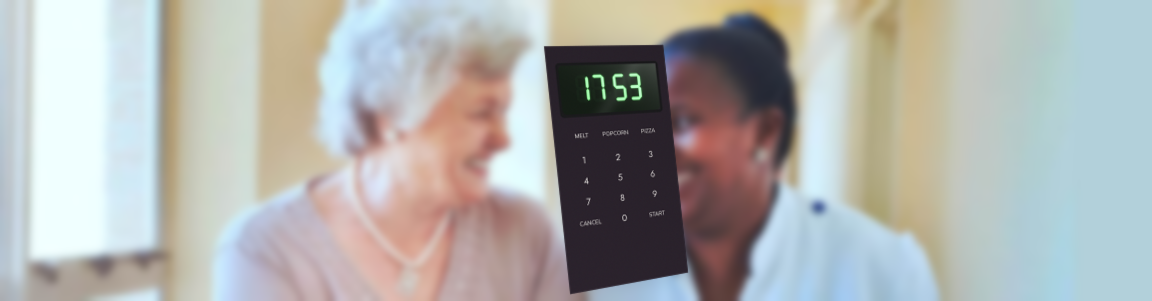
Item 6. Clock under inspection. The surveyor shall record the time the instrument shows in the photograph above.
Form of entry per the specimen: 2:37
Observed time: 17:53
